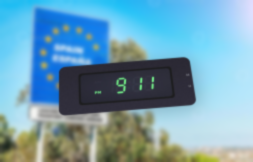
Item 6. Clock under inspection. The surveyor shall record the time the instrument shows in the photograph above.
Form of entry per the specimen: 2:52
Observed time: 9:11
